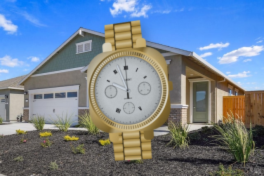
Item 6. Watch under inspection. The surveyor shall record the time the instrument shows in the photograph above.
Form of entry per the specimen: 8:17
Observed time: 9:57
